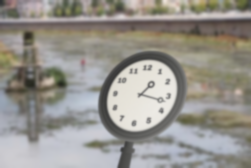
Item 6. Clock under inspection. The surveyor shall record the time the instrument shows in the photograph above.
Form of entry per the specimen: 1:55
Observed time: 1:17
